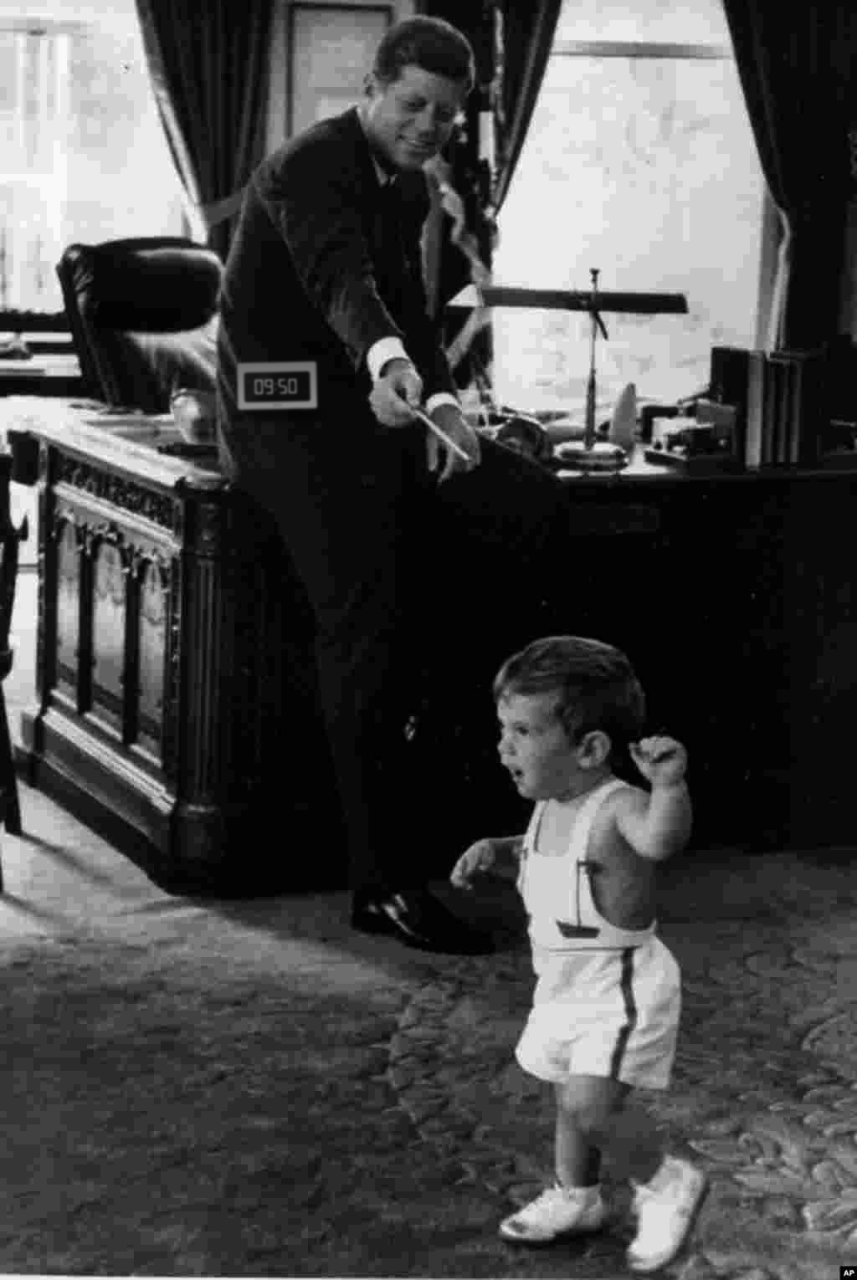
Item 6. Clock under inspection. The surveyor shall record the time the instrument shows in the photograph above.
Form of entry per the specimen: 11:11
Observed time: 9:50
